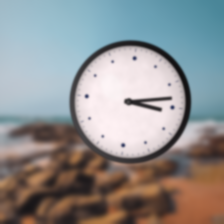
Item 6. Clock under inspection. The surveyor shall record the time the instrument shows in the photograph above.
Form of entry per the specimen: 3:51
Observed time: 3:13
